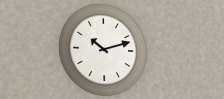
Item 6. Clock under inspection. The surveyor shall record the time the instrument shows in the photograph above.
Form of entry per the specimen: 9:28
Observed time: 10:12
